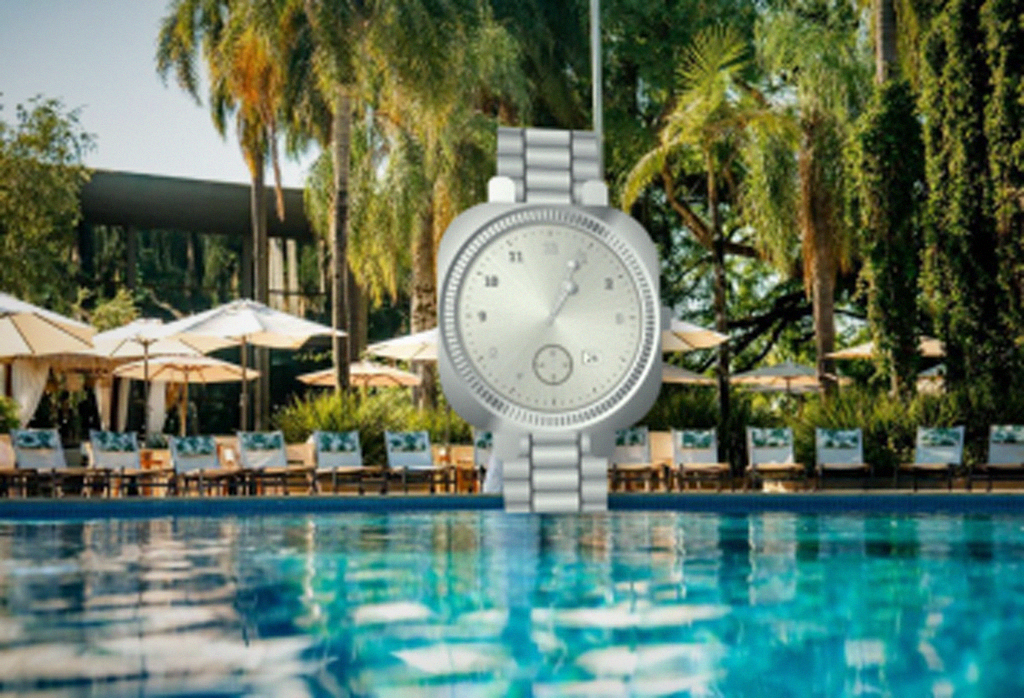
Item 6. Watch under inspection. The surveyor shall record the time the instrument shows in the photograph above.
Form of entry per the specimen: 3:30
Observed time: 1:04
